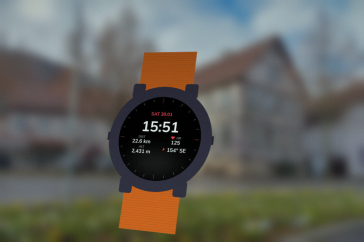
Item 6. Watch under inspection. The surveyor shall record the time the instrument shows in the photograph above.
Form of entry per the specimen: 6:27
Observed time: 15:51
